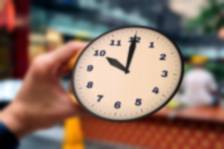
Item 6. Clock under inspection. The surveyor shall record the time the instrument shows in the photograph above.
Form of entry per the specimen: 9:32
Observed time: 10:00
